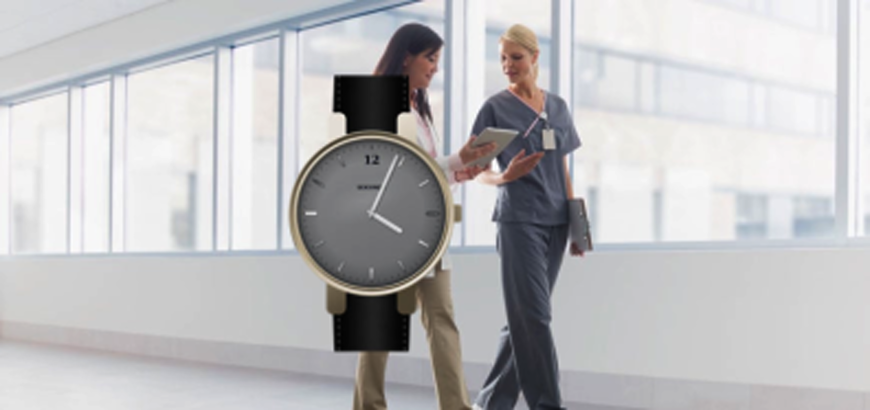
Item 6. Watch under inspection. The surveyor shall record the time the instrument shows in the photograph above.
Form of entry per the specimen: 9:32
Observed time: 4:04
